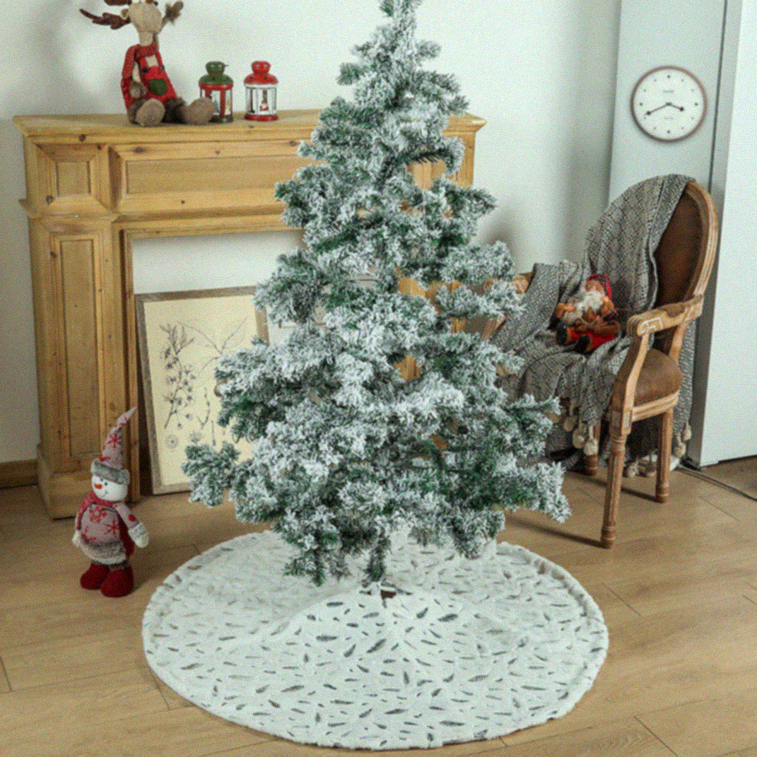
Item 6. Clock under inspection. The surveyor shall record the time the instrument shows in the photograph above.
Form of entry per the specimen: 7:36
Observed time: 3:41
